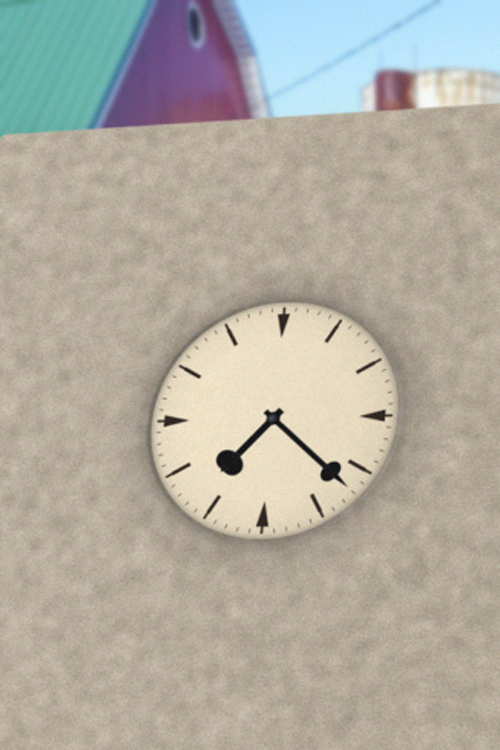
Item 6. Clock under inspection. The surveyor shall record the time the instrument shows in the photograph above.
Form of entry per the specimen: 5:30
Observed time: 7:22
